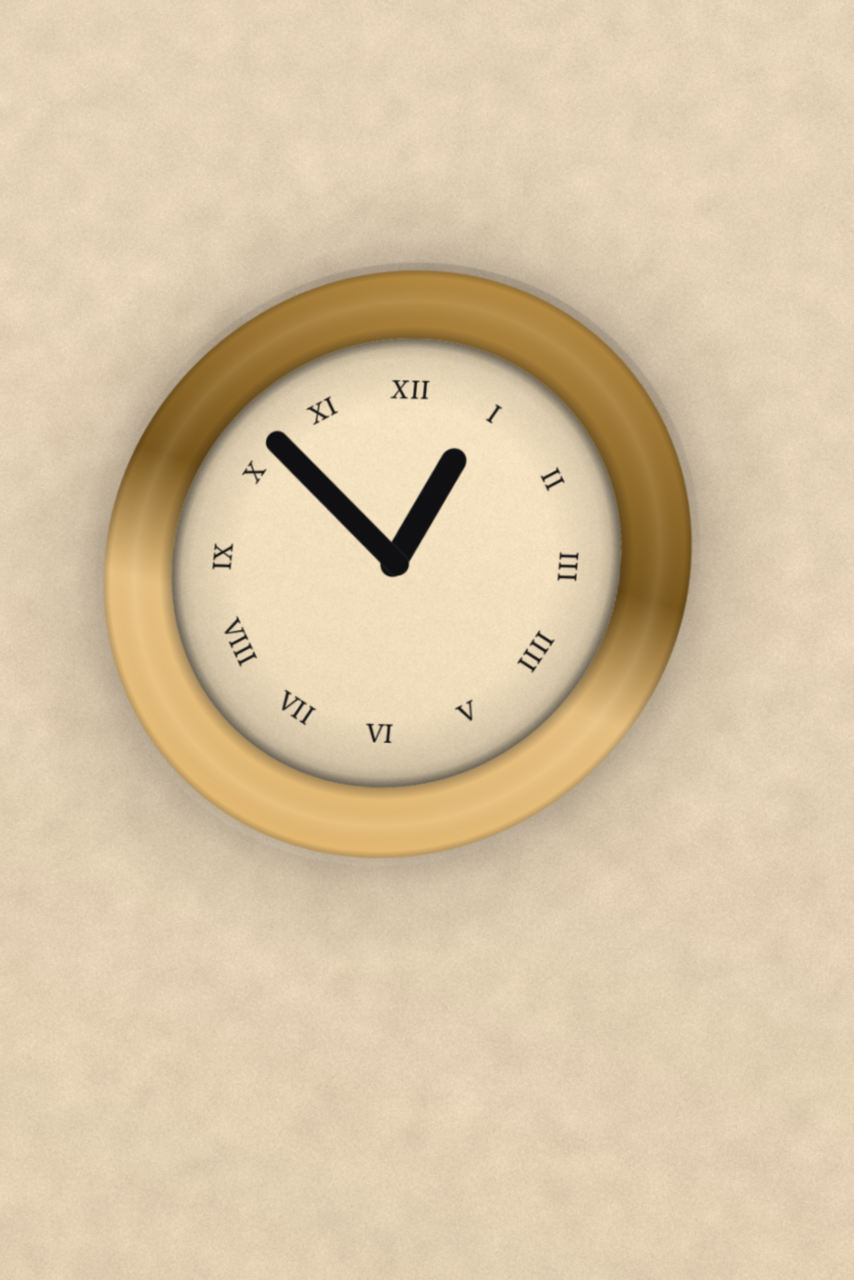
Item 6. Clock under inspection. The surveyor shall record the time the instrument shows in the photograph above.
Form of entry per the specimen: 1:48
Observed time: 12:52
